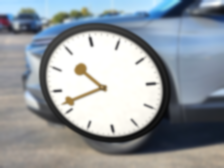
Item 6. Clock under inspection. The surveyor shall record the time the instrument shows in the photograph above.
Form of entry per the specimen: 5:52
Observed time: 10:42
